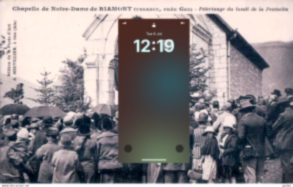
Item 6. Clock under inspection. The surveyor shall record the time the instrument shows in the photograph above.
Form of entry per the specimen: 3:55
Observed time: 12:19
